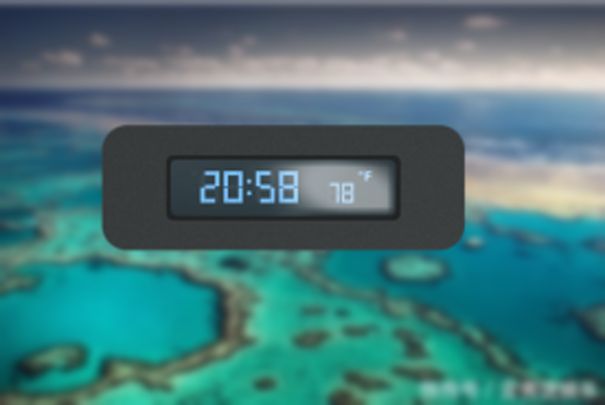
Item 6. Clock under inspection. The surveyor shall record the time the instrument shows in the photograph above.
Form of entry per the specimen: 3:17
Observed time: 20:58
